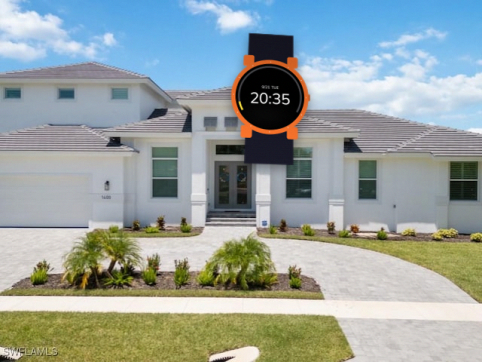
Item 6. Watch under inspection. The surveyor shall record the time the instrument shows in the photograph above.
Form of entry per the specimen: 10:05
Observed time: 20:35
